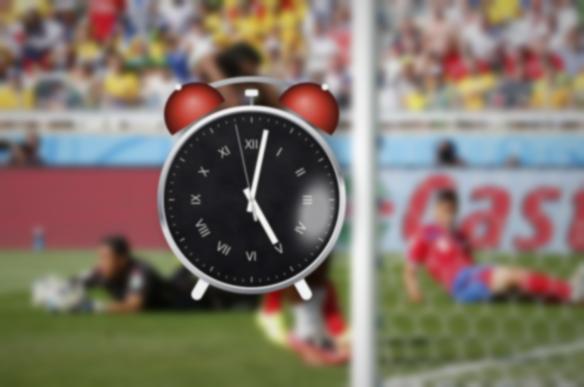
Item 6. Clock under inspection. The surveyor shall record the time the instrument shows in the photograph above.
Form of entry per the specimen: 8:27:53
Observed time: 5:01:58
